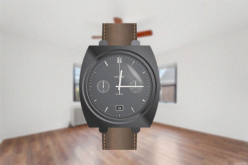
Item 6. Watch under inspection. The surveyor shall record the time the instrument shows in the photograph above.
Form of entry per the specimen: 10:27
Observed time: 12:15
